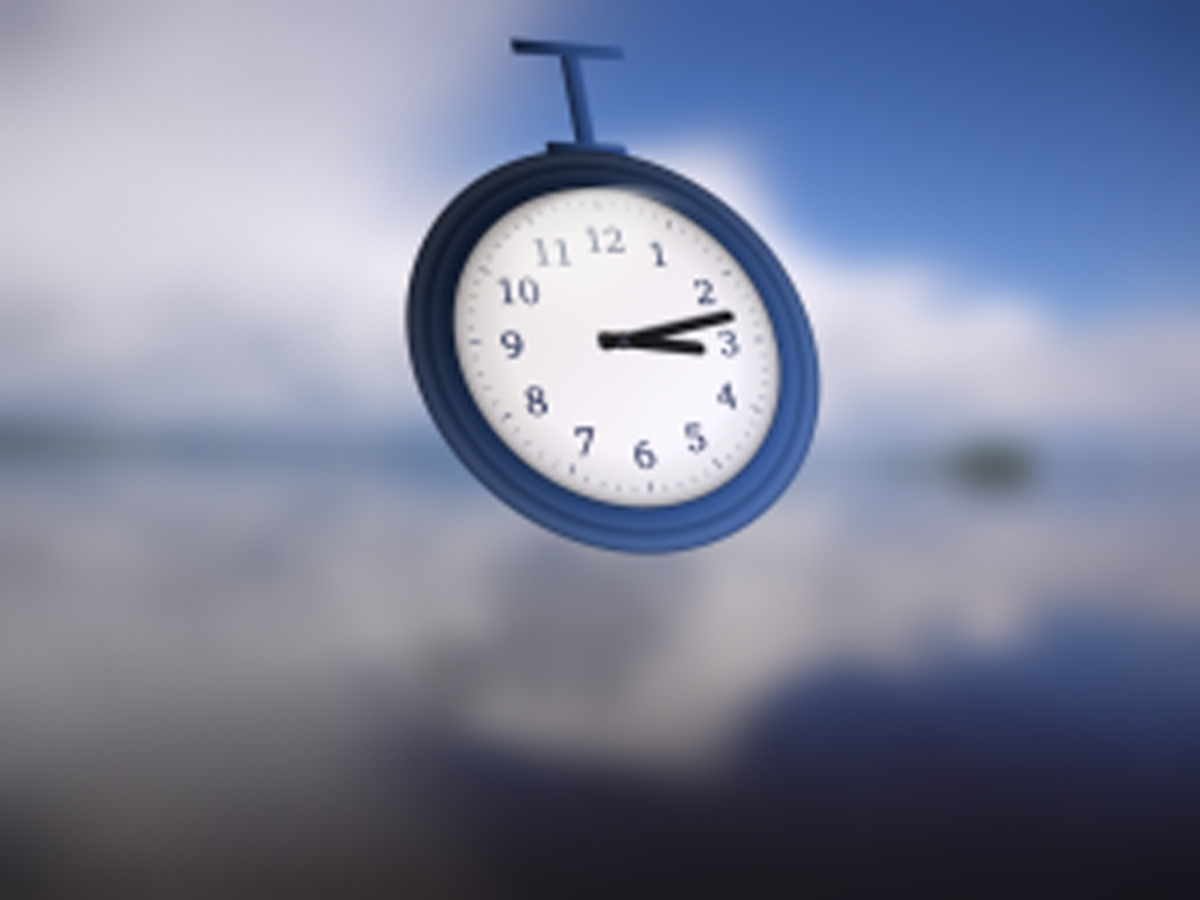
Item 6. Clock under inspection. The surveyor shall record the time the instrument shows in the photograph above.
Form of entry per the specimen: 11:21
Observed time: 3:13
